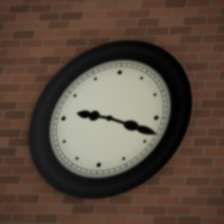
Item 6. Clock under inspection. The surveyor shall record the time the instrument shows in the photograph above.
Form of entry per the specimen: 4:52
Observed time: 9:18
